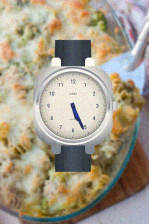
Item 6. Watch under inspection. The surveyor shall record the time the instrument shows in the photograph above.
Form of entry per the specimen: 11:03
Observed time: 5:26
